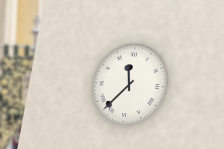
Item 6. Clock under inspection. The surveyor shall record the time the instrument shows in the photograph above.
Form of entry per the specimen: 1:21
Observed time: 11:37
